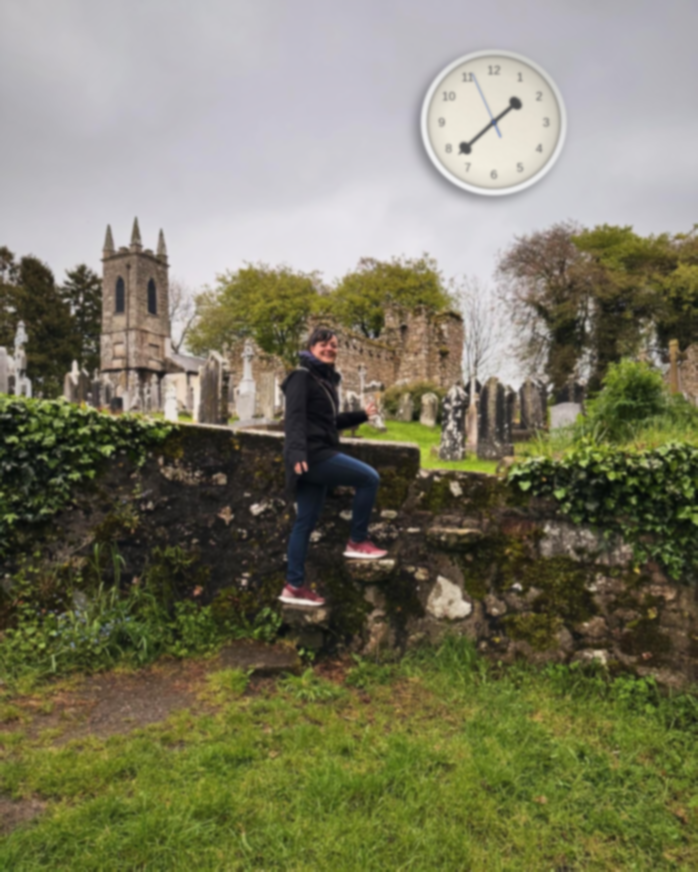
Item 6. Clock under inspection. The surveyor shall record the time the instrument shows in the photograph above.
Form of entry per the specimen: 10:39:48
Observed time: 1:37:56
